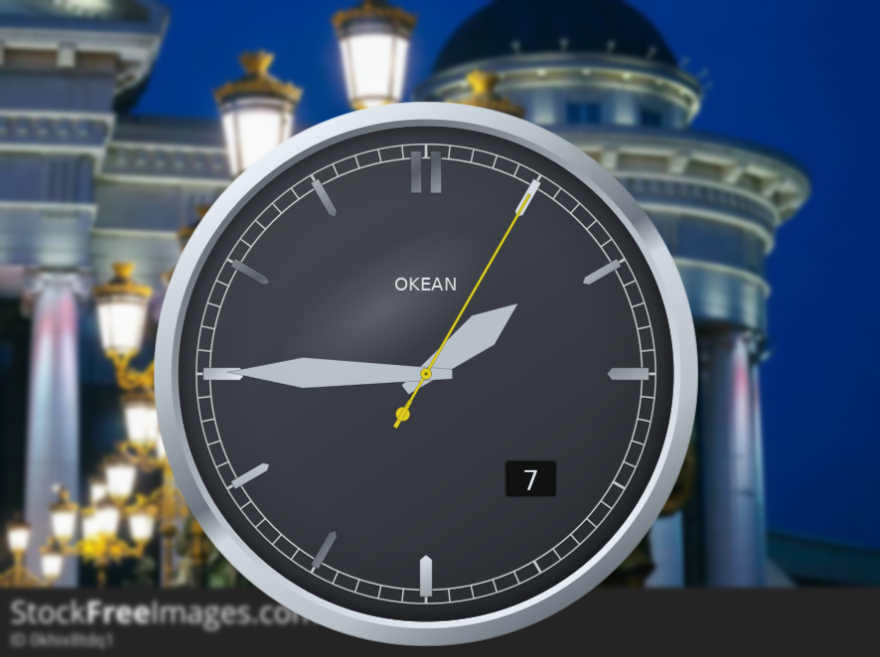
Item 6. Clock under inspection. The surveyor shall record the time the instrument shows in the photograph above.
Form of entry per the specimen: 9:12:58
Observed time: 1:45:05
